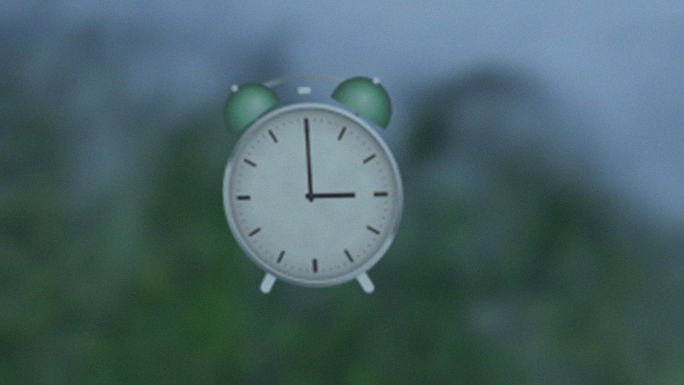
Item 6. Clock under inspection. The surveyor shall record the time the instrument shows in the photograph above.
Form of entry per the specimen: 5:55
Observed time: 3:00
